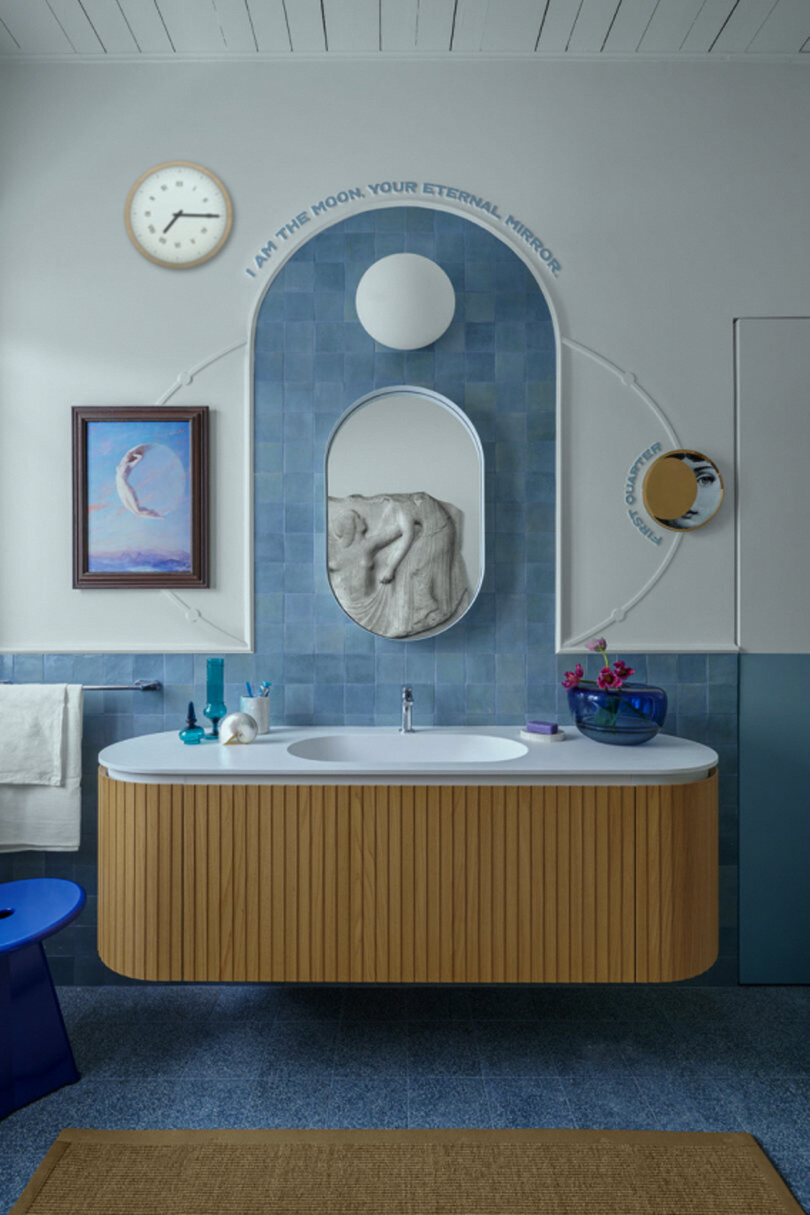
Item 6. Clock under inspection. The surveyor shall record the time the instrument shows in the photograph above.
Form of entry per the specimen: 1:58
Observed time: 7:15
